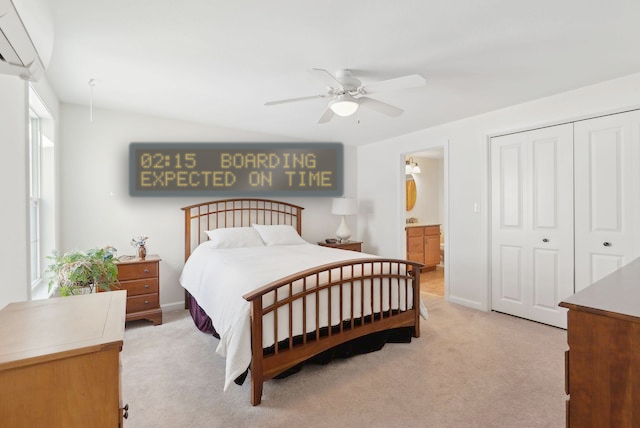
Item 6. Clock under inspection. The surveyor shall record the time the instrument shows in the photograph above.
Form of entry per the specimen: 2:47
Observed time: 2:15
